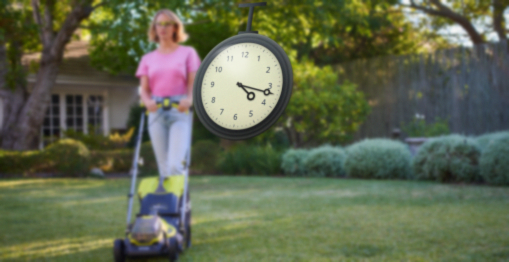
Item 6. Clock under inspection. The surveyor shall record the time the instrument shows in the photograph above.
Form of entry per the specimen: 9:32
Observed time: 4:17
